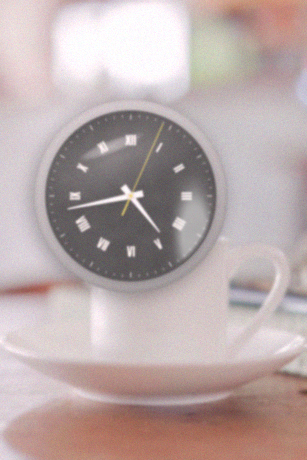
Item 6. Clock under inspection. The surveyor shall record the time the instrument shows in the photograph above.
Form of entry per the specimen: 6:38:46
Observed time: 4:43:04
